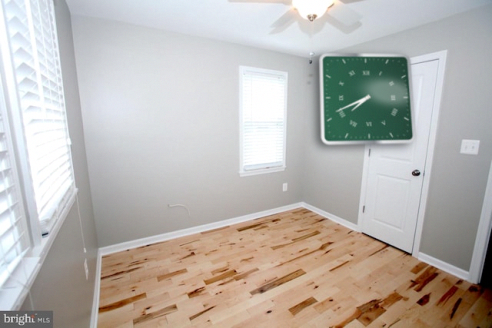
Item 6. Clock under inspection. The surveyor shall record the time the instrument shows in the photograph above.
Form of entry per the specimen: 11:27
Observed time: 7:41
